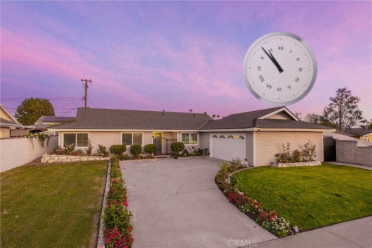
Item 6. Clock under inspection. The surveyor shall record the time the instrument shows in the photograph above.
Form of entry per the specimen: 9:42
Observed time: 10:53
